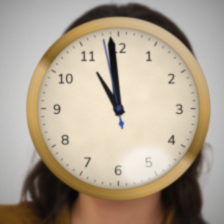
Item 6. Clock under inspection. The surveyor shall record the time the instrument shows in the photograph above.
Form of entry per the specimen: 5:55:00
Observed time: 10:58:58
